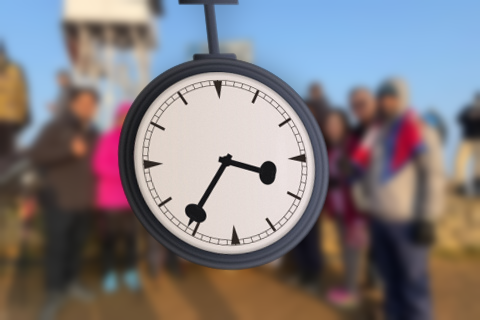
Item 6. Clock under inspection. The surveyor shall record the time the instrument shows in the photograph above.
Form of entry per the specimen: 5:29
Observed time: 3:36
